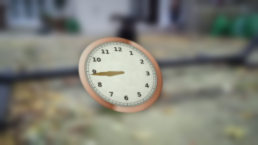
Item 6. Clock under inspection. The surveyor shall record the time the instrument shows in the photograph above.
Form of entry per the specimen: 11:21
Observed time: 8:44
